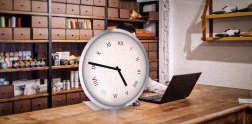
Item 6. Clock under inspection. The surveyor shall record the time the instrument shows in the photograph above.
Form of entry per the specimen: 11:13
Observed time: 4:46
